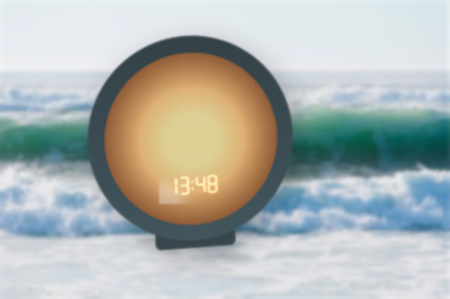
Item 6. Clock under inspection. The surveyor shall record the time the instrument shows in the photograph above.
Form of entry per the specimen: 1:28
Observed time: 13:48
